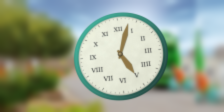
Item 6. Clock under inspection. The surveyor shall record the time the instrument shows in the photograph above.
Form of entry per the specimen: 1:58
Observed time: 5:03
